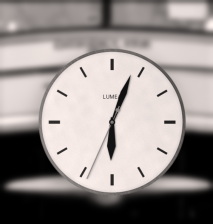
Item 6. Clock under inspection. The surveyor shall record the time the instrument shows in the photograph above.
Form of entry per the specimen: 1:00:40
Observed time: 6:03:34
